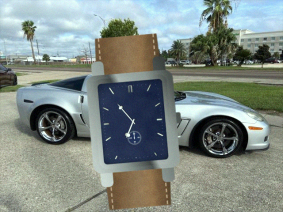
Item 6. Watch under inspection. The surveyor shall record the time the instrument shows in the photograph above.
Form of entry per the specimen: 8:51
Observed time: 6:54
